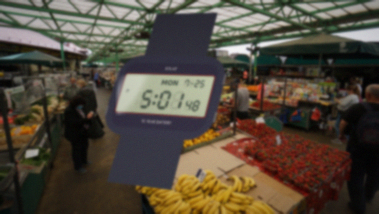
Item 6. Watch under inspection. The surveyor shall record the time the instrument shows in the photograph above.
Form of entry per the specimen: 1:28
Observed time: 5:01
